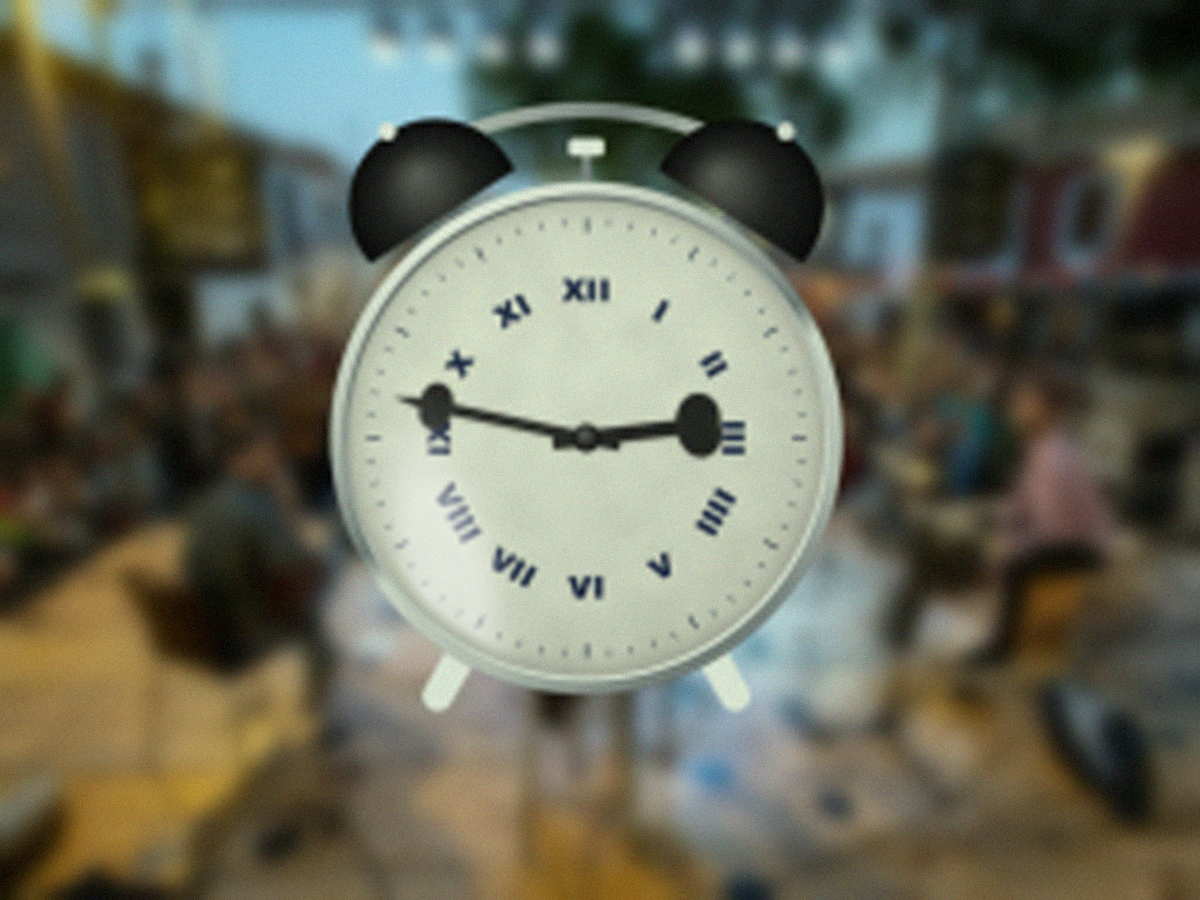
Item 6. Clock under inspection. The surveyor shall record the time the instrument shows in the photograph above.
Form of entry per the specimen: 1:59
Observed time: 2:47
